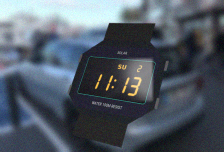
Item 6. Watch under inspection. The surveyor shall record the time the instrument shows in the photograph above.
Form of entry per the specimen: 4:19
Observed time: 11:13
